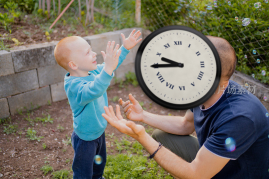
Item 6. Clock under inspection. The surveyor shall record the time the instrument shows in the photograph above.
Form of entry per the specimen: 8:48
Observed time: 9:45
